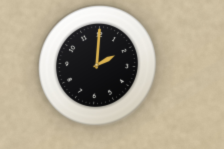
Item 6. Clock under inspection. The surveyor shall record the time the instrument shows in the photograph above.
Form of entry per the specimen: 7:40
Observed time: 2:00
